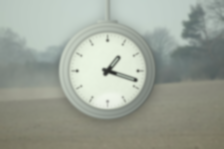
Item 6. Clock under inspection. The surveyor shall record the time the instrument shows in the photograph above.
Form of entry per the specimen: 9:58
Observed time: 1:18
